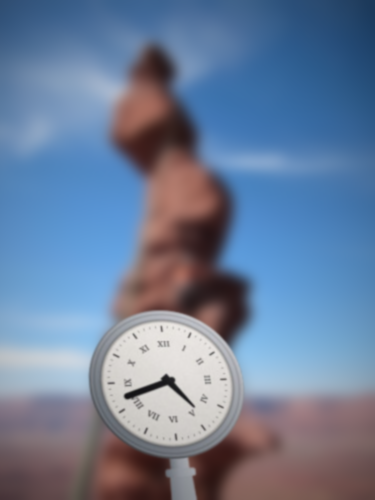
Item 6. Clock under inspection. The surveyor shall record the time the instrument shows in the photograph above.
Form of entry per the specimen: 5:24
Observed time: 4:42
